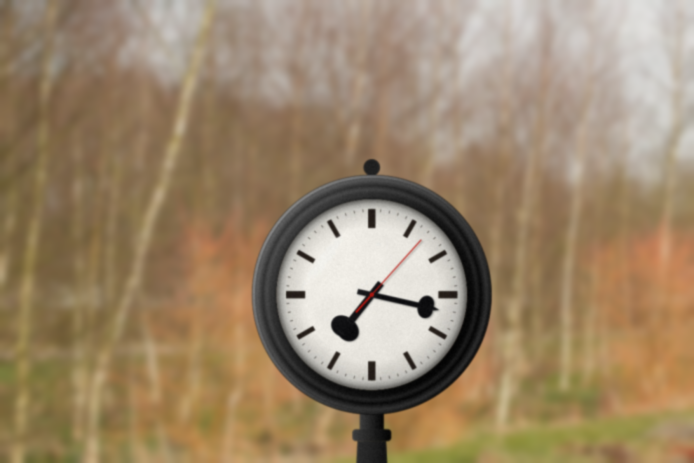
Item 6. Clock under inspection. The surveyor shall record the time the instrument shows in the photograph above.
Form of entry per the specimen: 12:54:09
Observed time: 7:17:07
